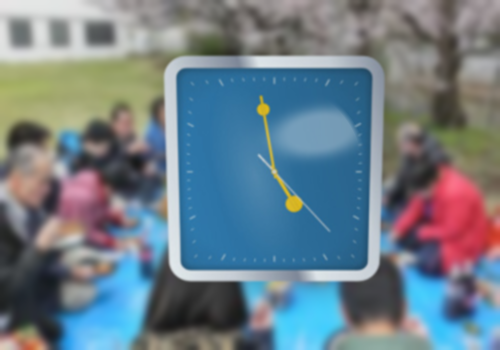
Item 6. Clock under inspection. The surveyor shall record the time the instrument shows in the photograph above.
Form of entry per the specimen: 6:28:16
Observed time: 4:58:23
